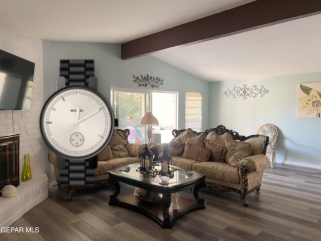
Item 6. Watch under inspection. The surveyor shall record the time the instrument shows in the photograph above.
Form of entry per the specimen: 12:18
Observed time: 12:10
